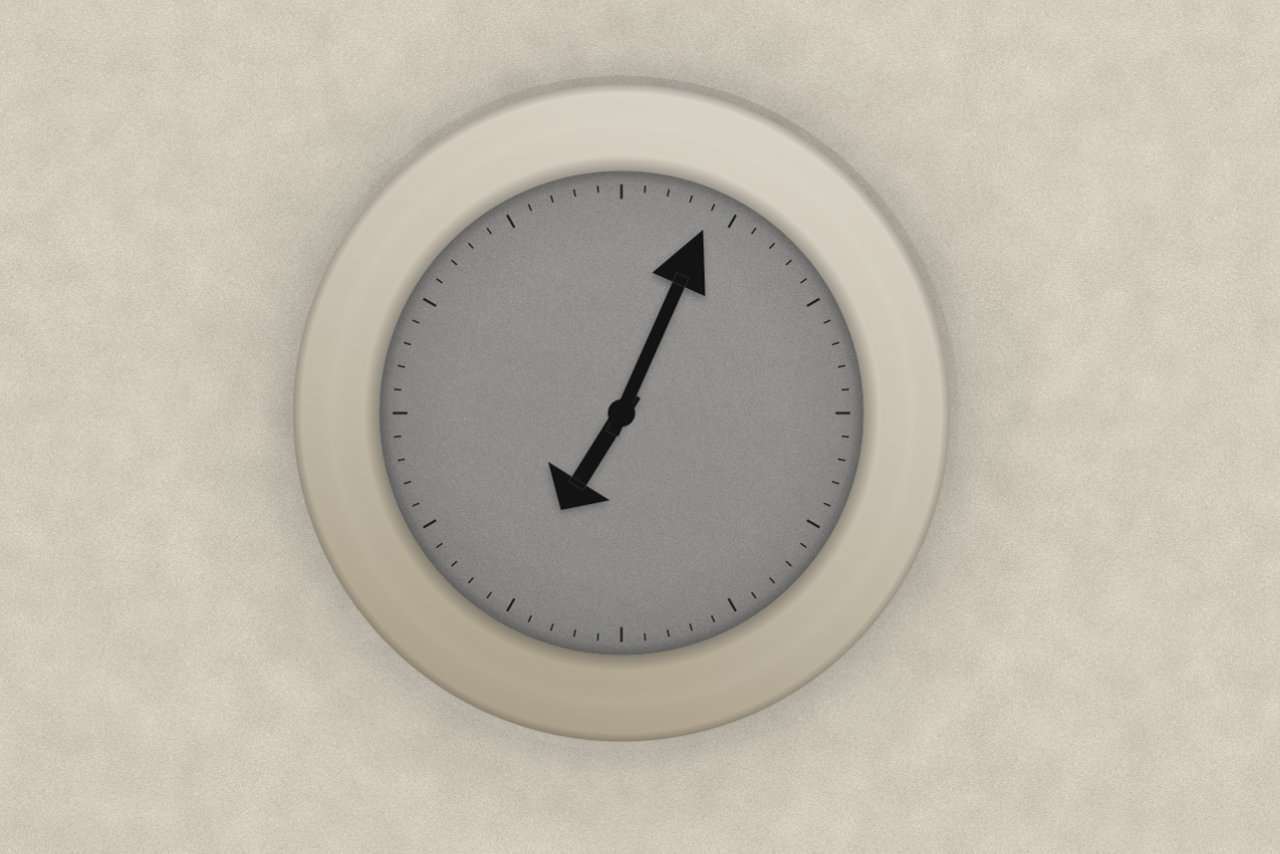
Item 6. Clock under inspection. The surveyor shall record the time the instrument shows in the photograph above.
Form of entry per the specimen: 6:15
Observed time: 7:04
